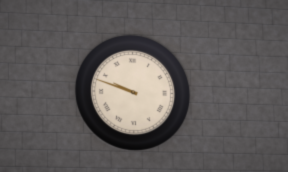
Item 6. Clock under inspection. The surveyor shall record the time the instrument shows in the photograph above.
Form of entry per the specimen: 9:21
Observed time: 9:48
